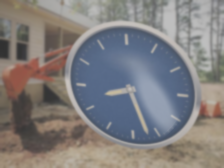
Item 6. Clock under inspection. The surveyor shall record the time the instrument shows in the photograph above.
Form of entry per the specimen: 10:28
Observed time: 8:27
